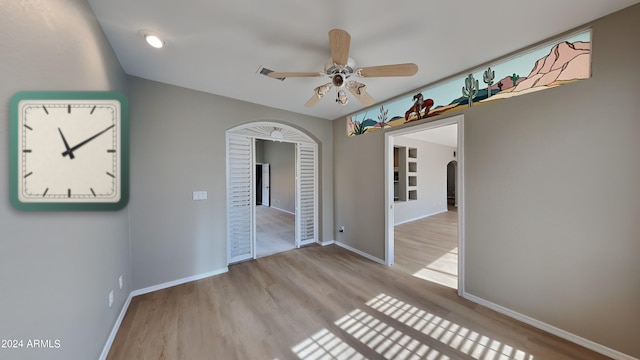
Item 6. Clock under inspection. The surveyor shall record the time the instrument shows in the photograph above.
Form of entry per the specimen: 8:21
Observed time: 11:10
